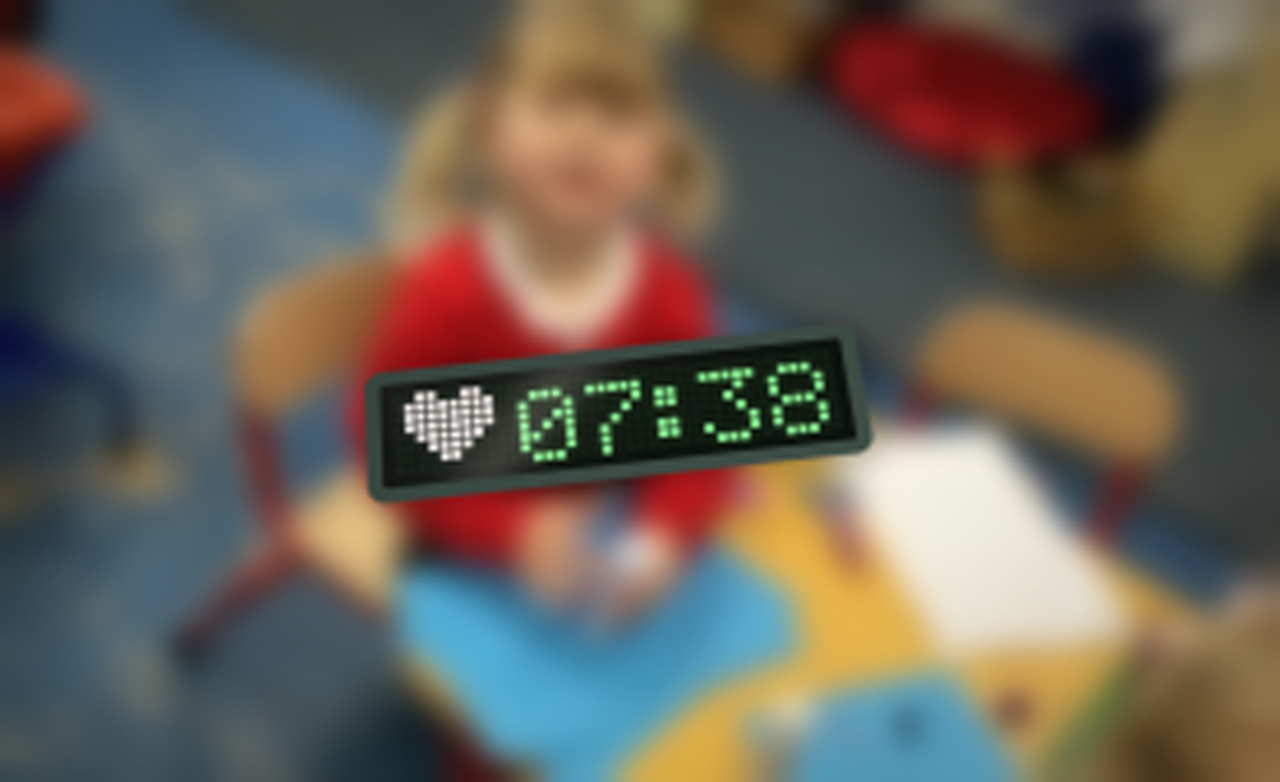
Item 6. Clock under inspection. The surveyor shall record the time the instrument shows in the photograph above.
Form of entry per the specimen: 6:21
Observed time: 7:38
